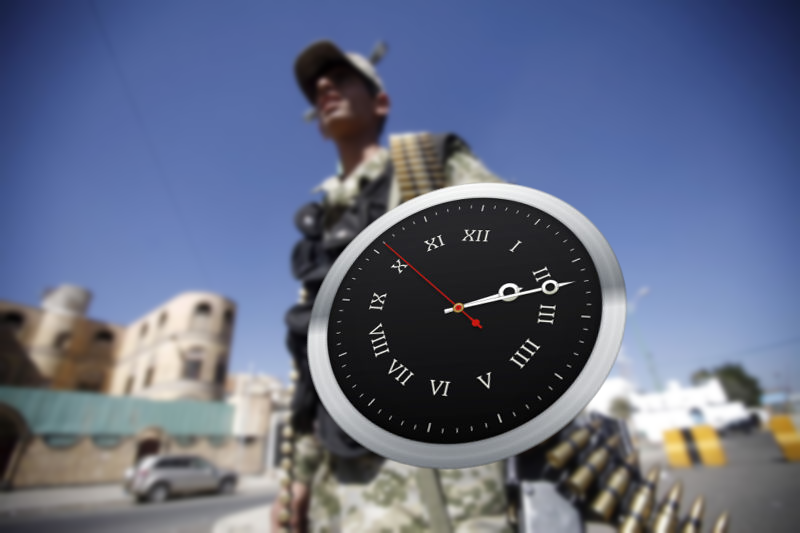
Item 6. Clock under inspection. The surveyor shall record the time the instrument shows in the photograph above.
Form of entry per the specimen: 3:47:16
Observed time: 2:11:51
